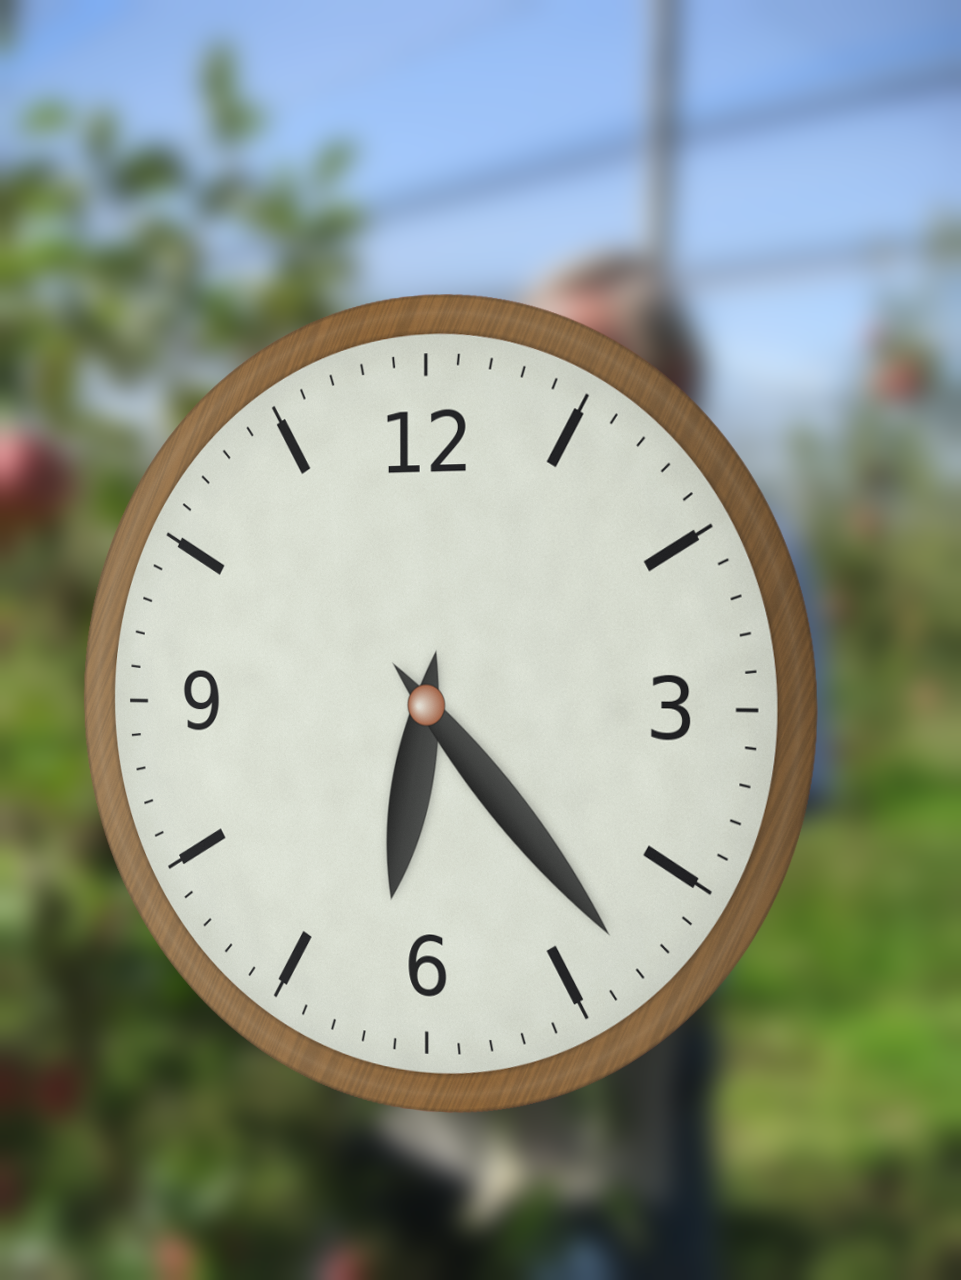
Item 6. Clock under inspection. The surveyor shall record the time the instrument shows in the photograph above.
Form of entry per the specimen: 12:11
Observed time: 6:23
